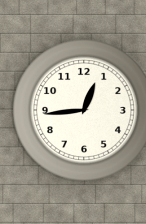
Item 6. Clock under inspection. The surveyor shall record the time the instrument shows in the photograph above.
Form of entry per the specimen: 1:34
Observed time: 12:44
